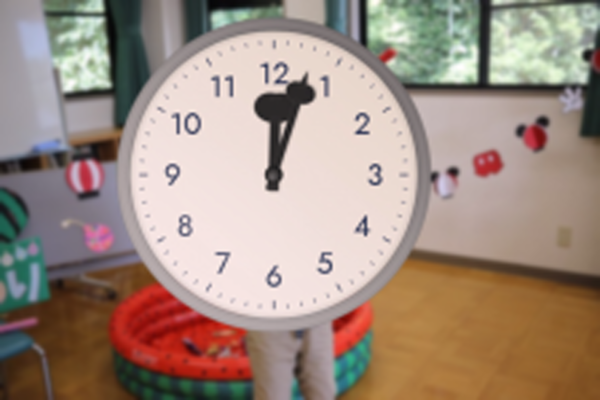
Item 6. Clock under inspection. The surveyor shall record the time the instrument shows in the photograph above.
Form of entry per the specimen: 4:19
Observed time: 12:03
